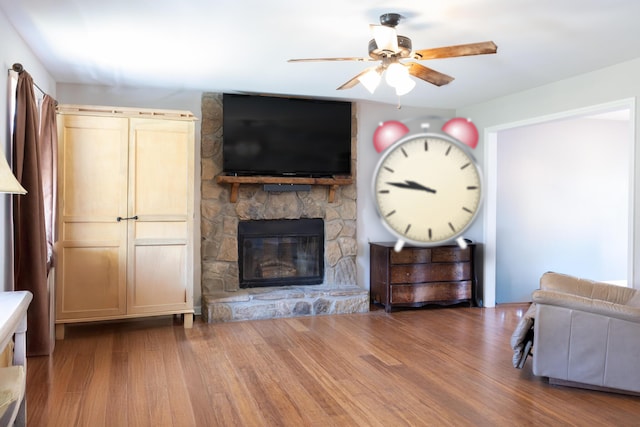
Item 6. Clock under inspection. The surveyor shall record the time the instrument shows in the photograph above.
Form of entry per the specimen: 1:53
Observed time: 9:47
